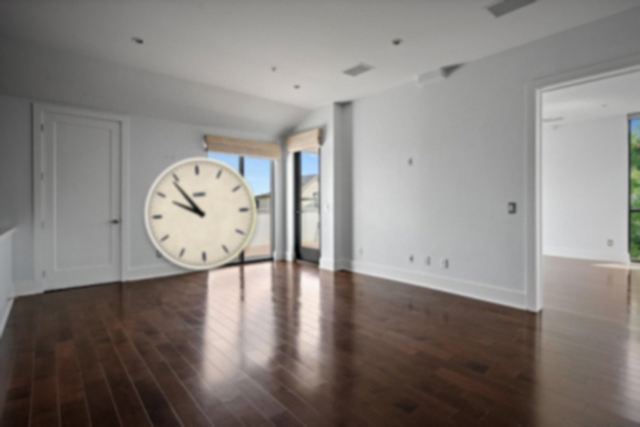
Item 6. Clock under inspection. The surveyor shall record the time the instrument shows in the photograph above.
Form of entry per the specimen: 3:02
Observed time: 9:54
